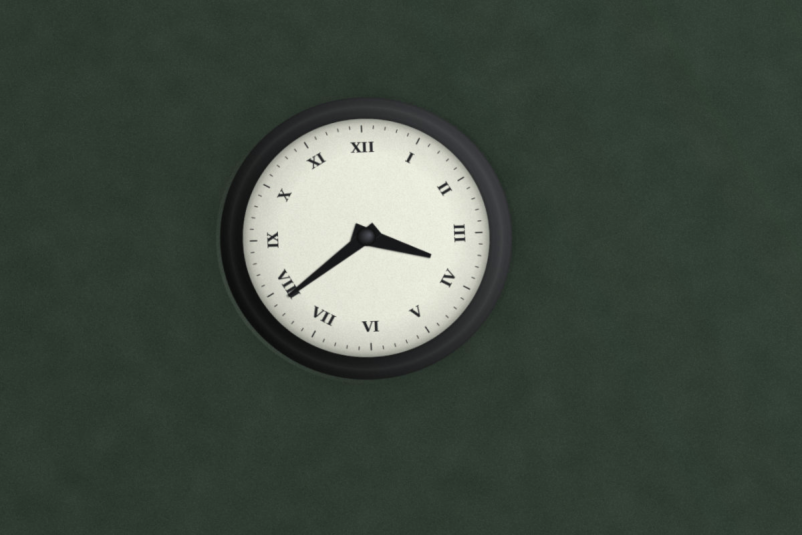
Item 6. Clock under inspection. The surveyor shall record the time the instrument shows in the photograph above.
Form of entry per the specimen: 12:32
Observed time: 3:39
